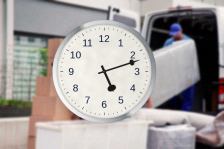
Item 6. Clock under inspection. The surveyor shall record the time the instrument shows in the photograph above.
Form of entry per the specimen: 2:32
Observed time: 5:12
